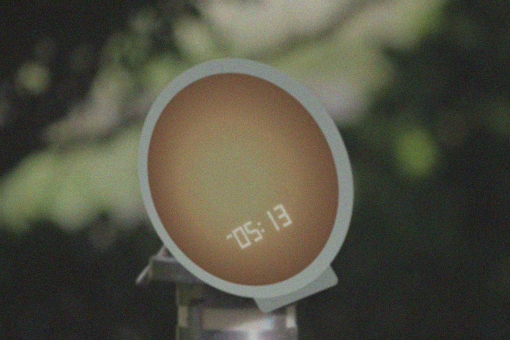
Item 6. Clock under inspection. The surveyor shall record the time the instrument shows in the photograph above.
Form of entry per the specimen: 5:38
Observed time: 5:13
